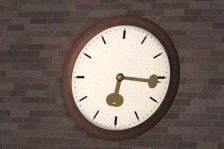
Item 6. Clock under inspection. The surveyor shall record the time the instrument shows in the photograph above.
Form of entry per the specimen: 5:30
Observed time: 6:16
